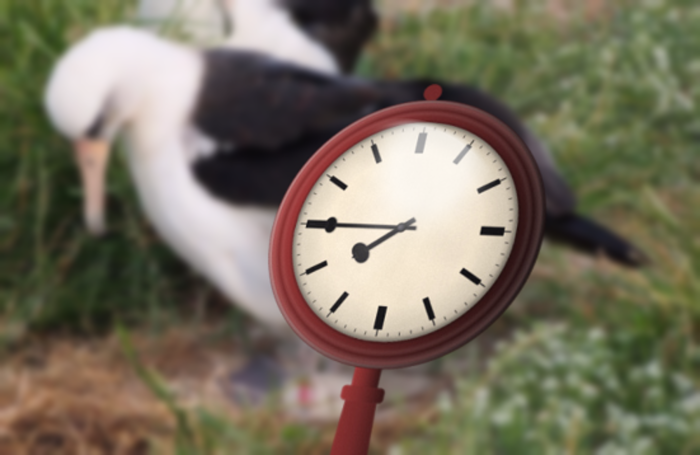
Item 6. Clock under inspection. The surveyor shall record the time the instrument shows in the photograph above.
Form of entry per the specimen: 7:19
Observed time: 7:45
